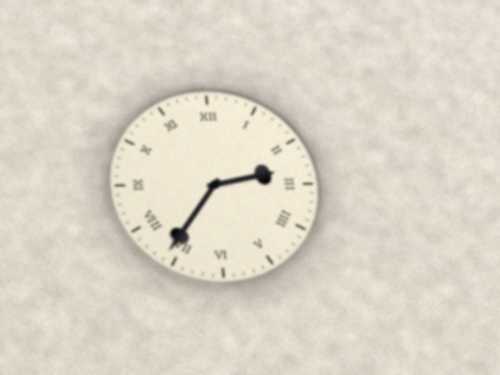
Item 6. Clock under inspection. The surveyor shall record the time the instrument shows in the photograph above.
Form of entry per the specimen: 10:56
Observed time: 2:36
